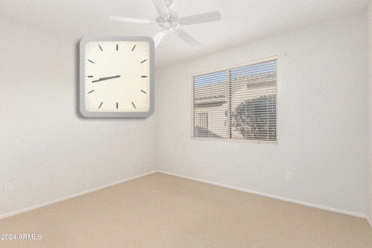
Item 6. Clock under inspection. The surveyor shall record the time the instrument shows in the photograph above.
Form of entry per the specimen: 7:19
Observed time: 8:43
